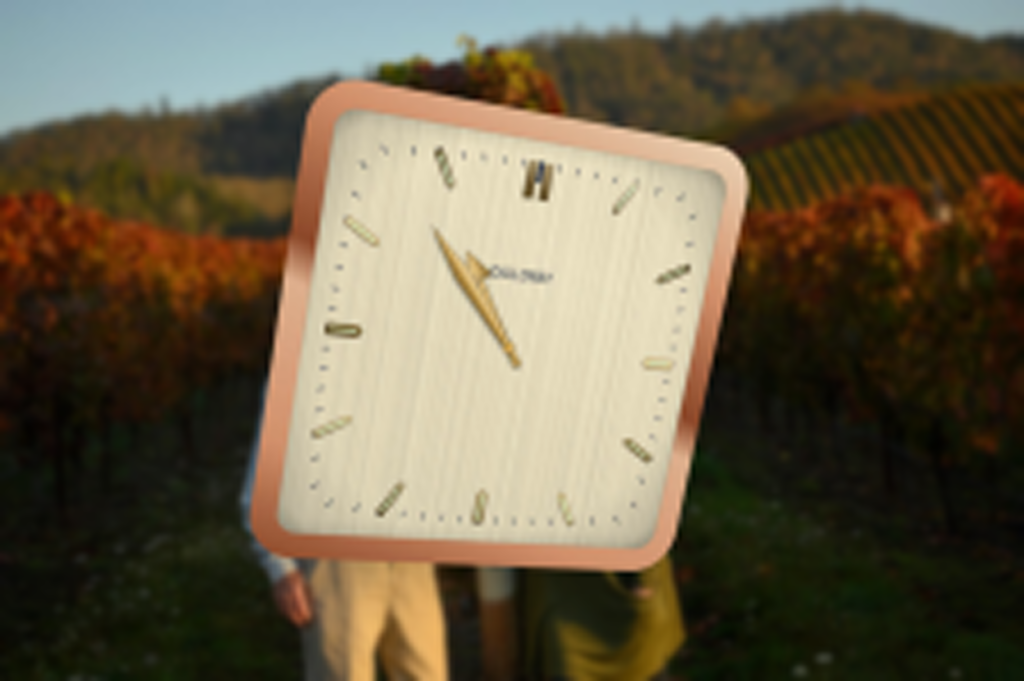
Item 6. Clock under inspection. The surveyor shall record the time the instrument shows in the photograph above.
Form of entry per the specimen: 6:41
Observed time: 10:53
